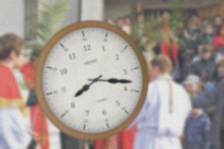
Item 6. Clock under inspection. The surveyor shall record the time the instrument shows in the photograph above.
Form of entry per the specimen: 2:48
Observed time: 8:18
